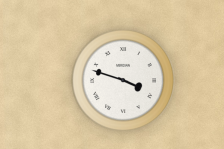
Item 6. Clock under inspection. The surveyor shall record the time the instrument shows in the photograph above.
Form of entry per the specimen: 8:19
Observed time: 3:48
